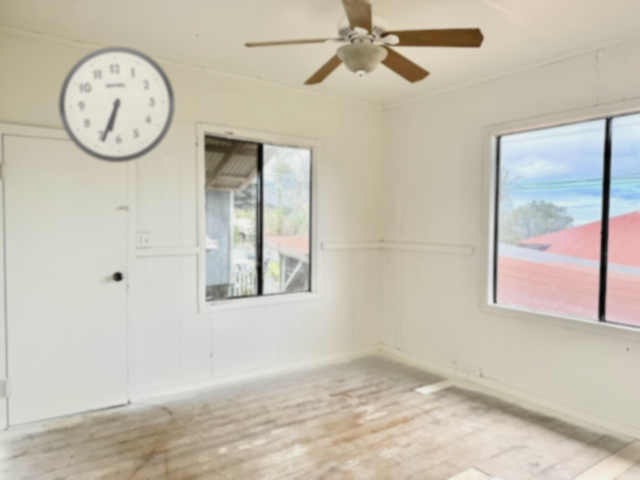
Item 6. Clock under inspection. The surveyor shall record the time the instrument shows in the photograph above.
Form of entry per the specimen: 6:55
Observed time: 6:34
